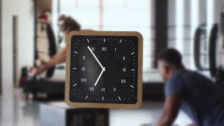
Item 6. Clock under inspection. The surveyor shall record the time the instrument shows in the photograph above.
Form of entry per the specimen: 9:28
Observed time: 6:54
